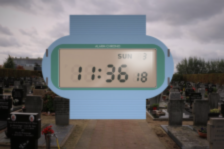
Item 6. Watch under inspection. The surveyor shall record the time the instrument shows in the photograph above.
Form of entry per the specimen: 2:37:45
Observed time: 11:36:18
